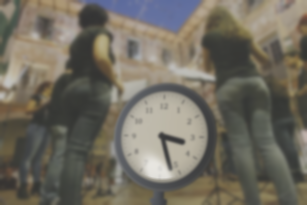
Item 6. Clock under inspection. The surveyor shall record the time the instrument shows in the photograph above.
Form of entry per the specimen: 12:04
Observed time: 3:27
